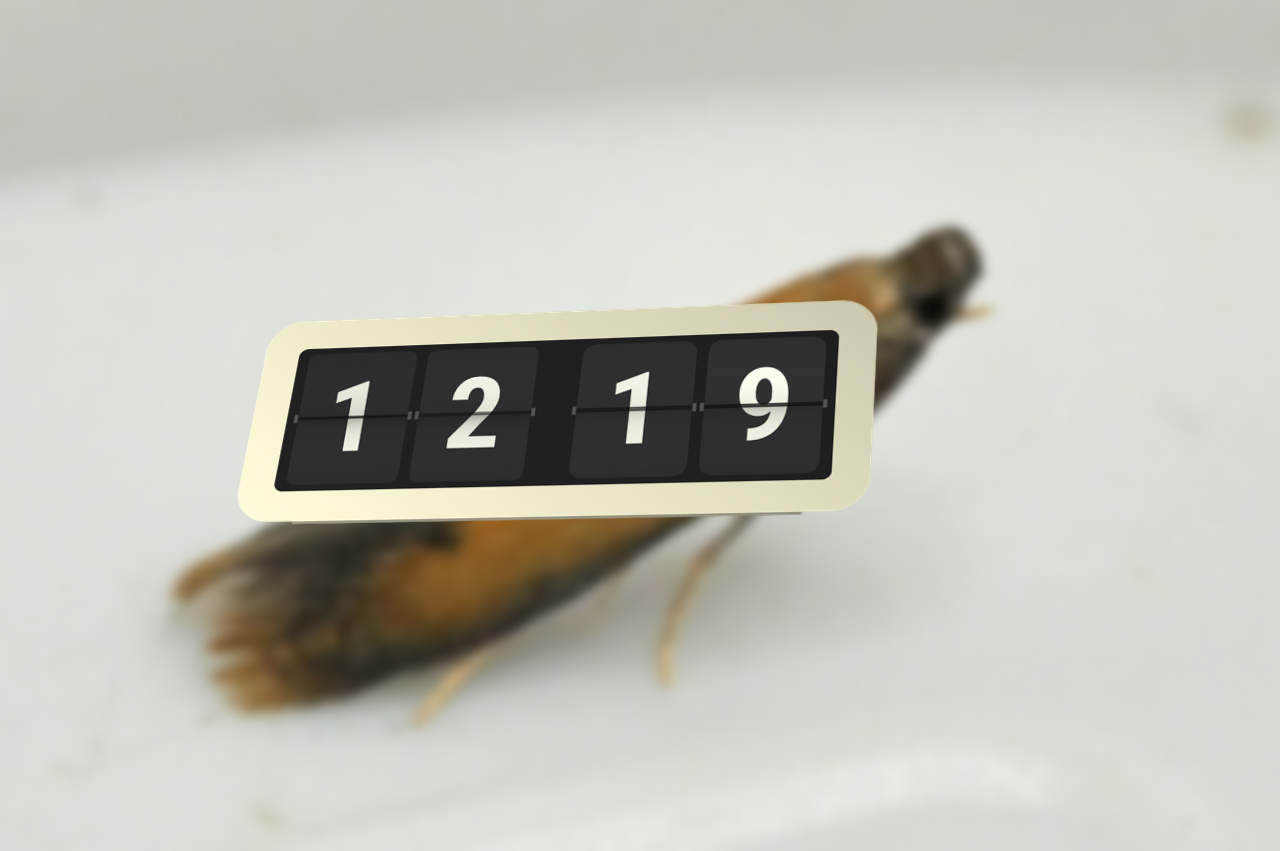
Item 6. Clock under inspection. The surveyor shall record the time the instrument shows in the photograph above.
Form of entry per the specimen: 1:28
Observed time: 12:19
